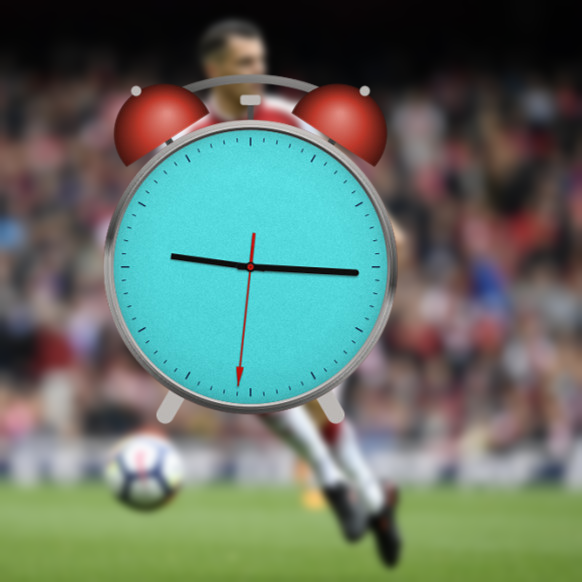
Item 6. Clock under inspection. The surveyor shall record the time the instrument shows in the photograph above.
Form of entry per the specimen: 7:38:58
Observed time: 9:15:31
